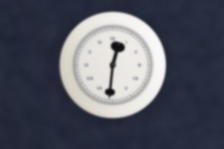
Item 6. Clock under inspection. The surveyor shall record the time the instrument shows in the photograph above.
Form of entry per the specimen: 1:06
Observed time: 12:31
